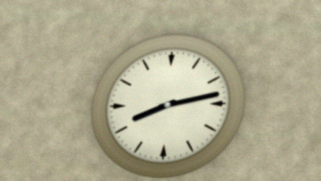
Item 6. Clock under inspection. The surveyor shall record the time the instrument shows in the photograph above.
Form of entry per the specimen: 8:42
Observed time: 8:13
